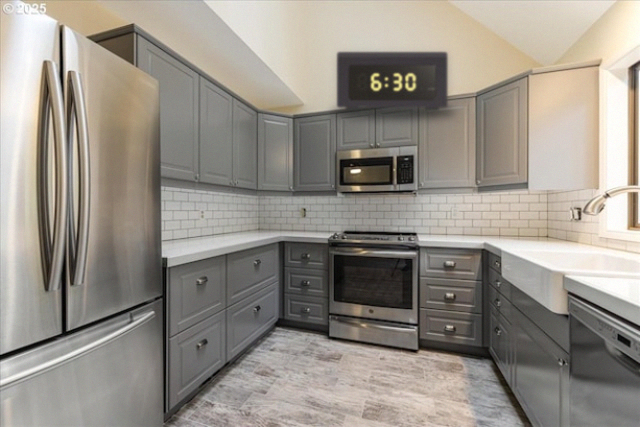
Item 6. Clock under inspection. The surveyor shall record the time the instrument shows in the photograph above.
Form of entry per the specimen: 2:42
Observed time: 6:30
